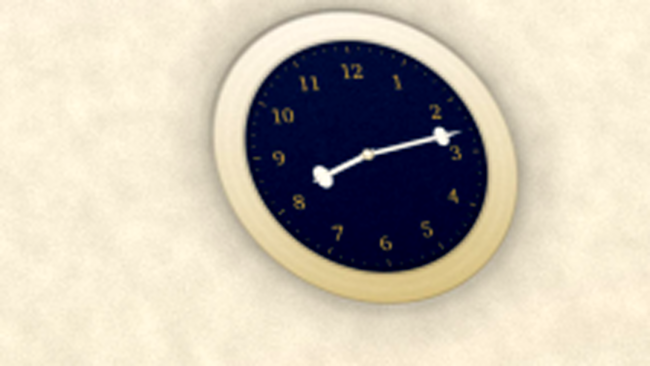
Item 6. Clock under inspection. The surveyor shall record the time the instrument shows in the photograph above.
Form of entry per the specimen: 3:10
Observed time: 8:13
